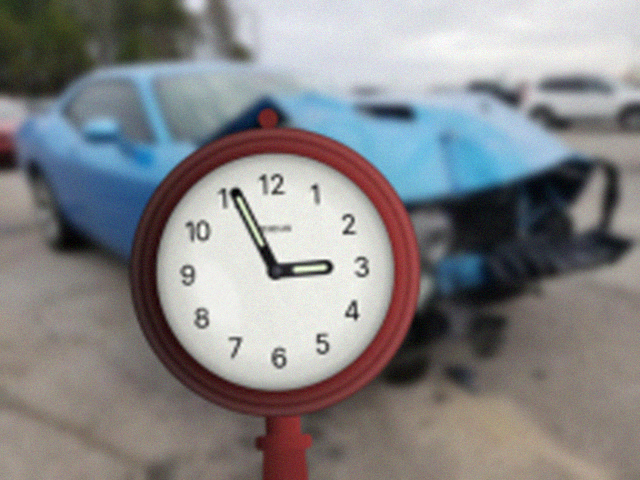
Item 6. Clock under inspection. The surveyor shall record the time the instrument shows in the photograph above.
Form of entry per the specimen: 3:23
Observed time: 2:56
